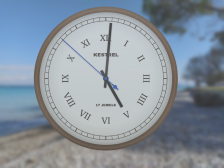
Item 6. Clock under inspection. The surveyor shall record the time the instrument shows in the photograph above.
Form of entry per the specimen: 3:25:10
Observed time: 5:00:52
